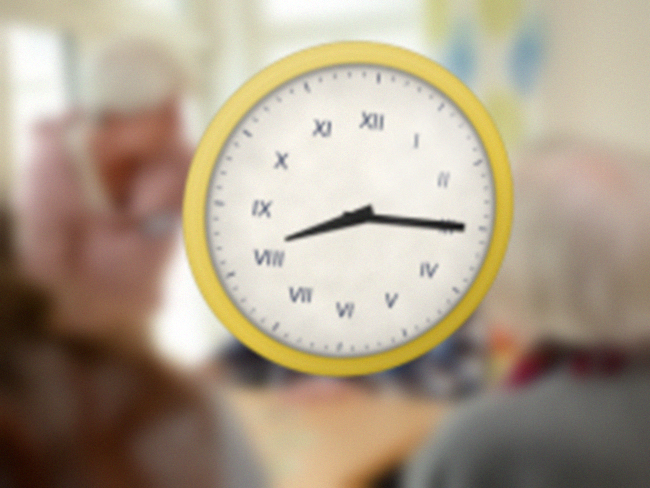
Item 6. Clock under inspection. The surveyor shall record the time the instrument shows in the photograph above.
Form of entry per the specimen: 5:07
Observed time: 8:15
